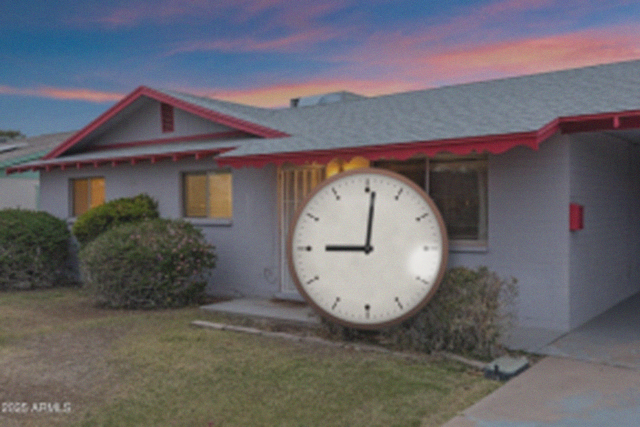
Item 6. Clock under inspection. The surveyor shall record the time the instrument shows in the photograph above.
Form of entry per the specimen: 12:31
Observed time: 9:01
